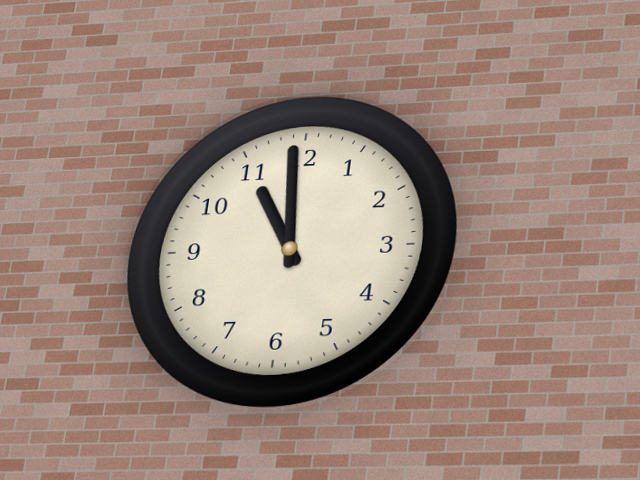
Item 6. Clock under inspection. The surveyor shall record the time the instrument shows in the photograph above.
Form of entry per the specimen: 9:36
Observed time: 10:59
